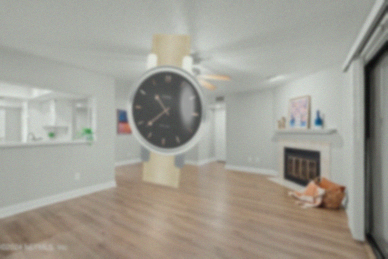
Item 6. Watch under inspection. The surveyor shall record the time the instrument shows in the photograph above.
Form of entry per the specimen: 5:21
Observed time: 10:38
